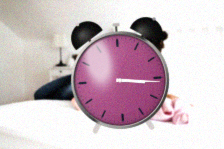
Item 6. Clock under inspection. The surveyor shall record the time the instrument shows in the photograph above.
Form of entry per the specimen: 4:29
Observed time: 3:16
